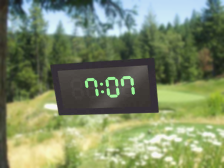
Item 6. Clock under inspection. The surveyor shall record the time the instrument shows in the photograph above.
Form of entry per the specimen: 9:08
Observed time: 7:07
